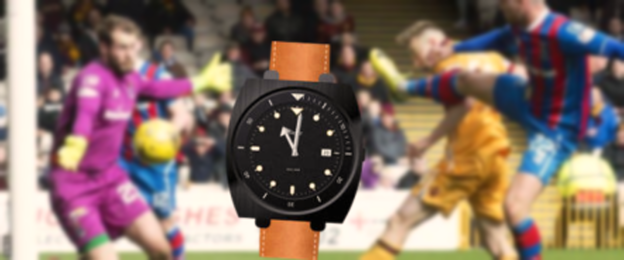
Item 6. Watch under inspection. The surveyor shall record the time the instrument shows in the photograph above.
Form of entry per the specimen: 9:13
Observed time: 11:01
